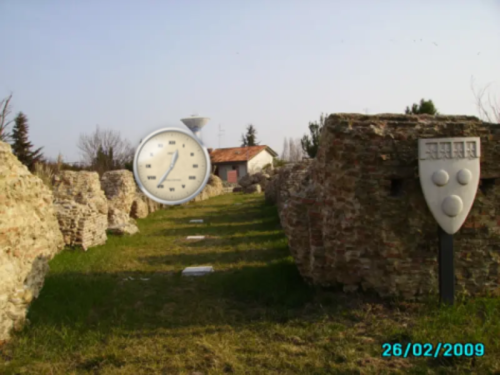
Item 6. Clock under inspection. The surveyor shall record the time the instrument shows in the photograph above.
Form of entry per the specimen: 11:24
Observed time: 12:36
